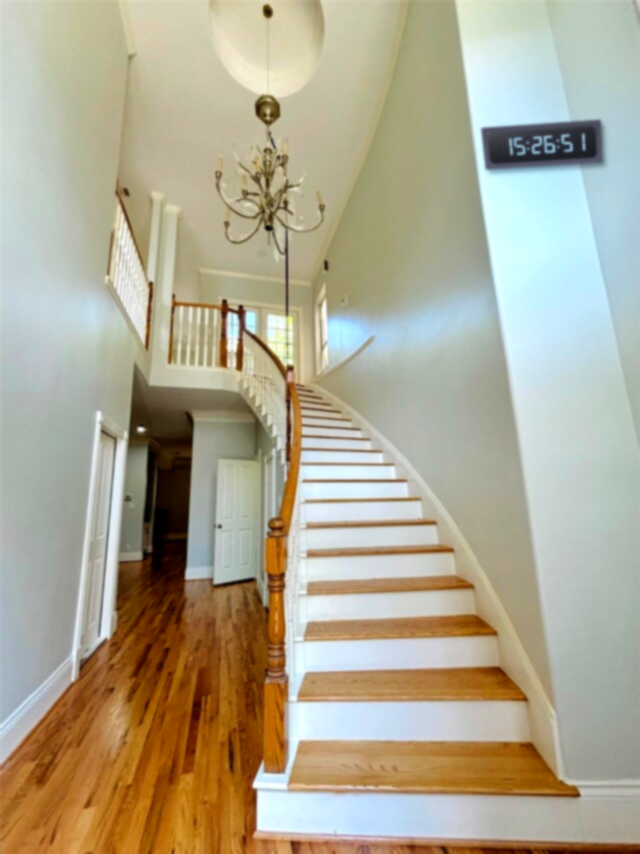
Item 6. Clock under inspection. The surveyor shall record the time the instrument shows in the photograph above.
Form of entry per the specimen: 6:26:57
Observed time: 15:26:51
